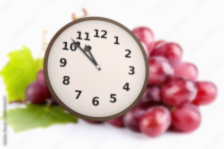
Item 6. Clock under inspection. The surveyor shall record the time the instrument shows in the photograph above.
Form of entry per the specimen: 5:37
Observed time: 10:52
